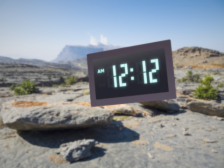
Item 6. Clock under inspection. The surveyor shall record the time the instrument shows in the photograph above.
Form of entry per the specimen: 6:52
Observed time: 12:12
